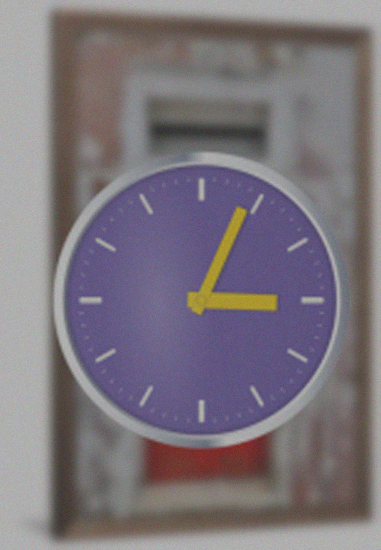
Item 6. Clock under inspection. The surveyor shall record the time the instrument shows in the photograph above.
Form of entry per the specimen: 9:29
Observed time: 3:04
